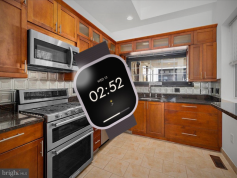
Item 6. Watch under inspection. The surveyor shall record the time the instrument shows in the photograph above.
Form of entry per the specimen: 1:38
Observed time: 2:52
